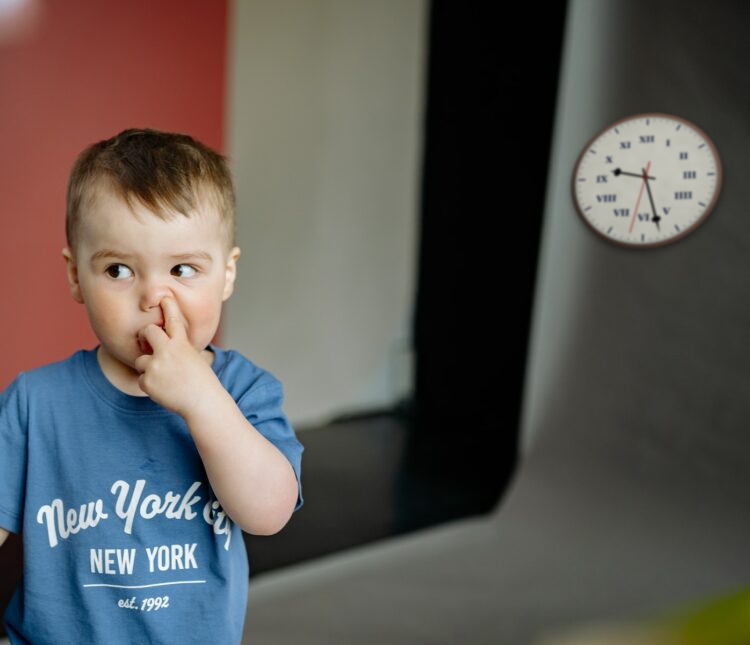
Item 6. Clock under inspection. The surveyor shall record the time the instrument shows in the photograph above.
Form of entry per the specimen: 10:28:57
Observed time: 9:27:32
